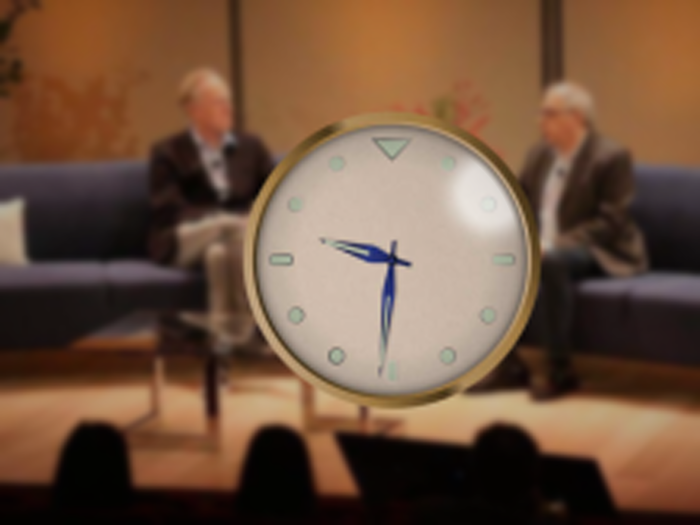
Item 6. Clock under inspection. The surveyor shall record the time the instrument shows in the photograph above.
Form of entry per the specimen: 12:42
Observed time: 9:31
